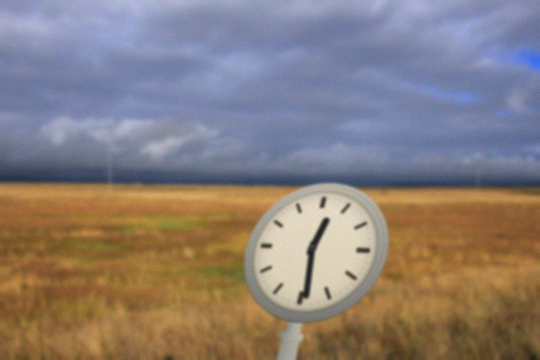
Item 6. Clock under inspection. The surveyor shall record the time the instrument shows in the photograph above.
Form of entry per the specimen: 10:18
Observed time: 12:29
